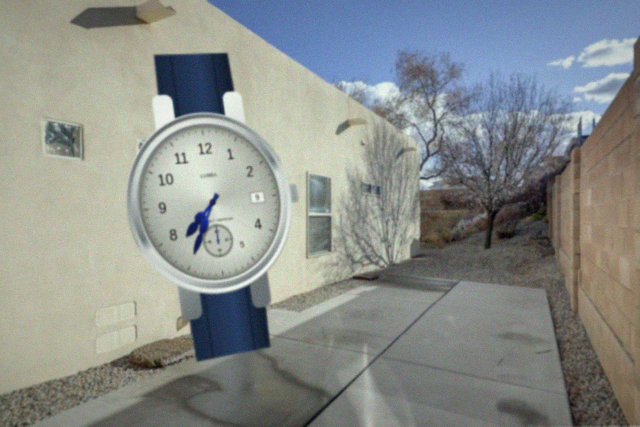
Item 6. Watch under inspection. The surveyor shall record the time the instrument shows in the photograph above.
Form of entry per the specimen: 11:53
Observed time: 7:35
